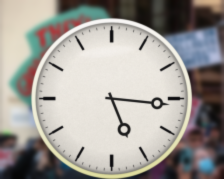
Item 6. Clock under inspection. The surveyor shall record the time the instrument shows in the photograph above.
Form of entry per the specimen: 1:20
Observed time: 5:16
